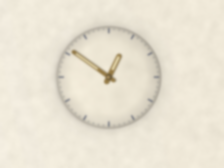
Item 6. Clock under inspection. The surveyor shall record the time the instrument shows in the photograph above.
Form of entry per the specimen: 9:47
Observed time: 12:51
